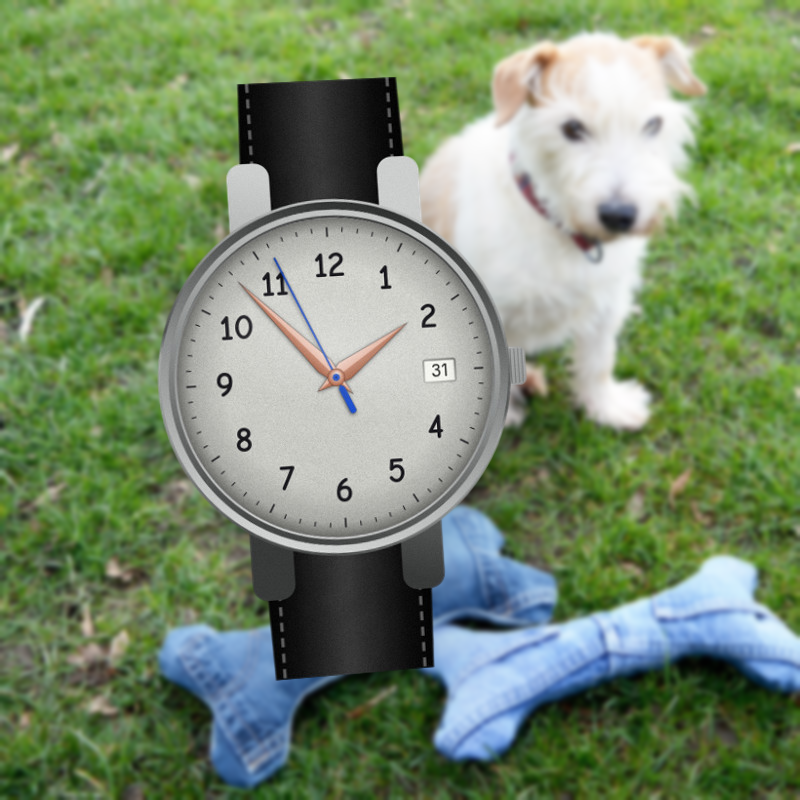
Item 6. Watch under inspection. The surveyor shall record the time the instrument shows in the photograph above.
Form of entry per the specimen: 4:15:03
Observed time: 1:52:56
